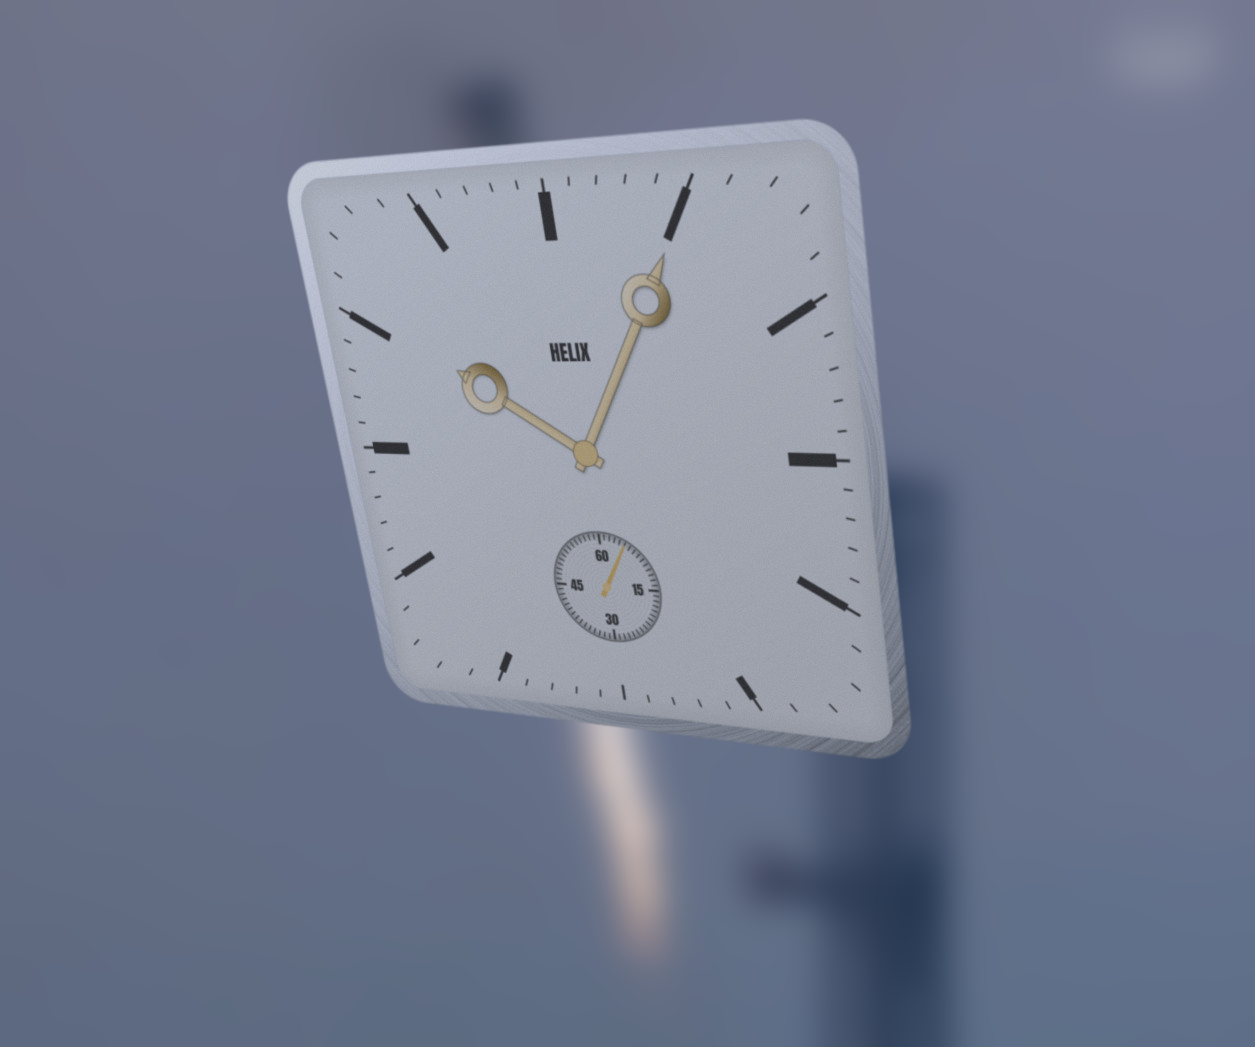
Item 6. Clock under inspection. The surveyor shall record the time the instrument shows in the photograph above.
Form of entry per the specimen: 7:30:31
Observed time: 10:05:05
